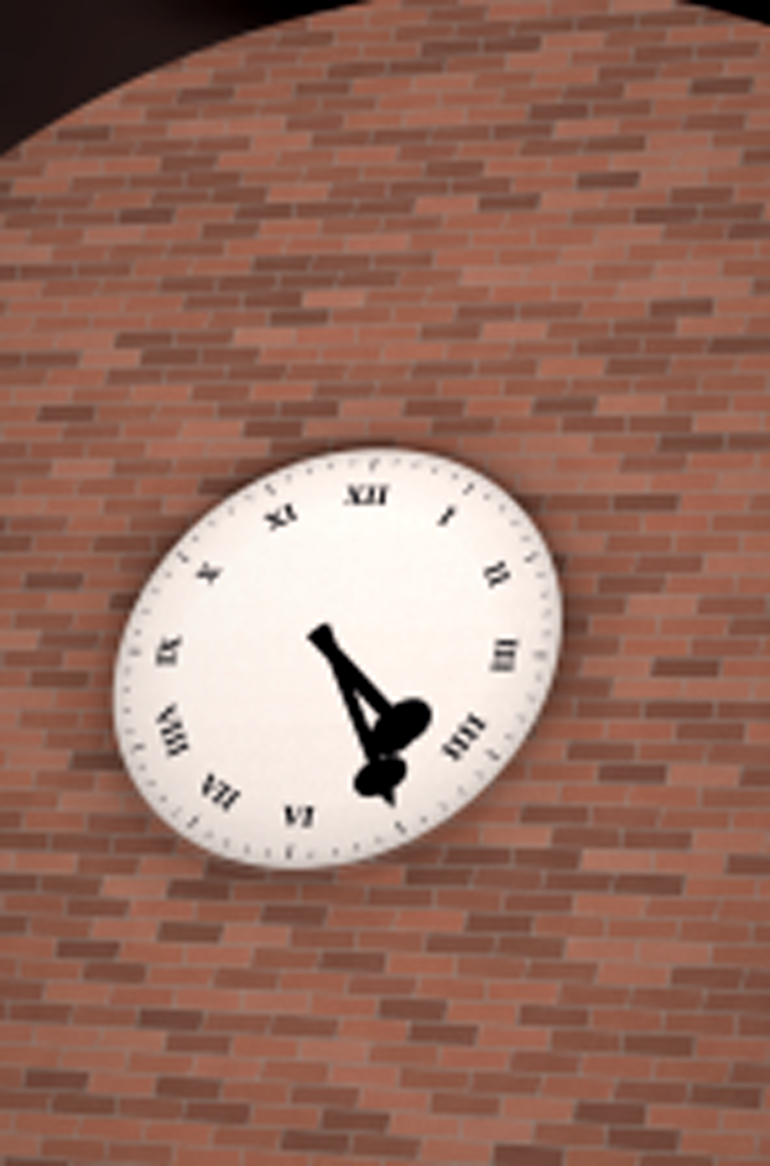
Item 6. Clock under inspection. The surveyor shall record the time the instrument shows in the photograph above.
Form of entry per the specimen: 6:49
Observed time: 4:25
